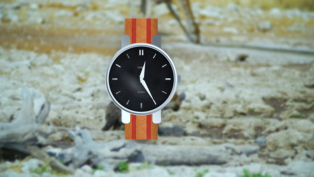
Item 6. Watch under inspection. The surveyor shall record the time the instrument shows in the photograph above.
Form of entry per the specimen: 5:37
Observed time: 12:25
